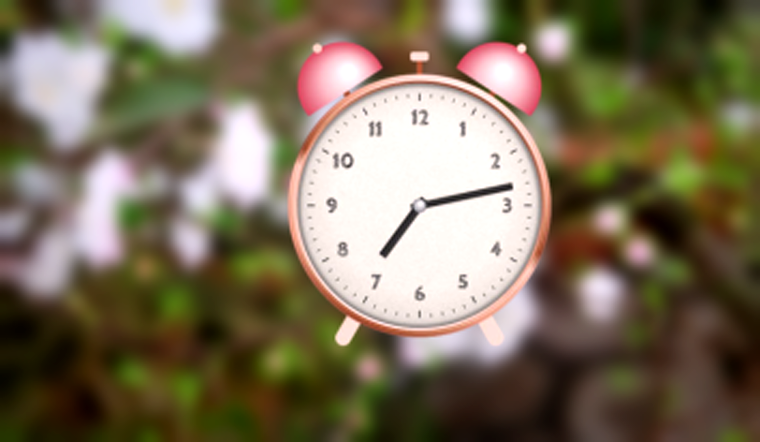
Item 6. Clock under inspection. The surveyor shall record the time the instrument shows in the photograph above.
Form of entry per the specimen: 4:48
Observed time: 7:13
